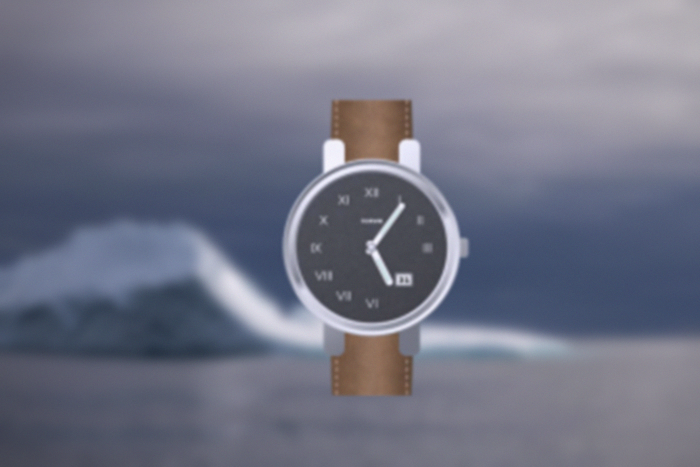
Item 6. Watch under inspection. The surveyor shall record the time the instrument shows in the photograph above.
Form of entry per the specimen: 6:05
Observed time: 5:06
